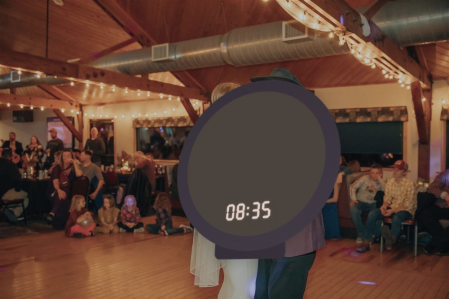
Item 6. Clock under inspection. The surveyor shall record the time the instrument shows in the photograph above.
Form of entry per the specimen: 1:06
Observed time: 8:35
